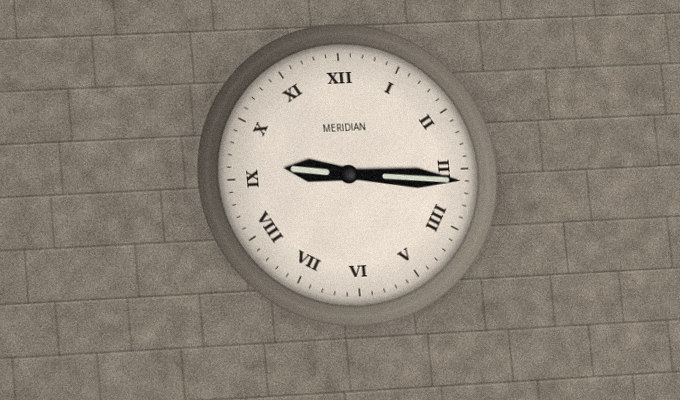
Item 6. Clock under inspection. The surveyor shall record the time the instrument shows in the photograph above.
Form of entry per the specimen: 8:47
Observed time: 9:16
